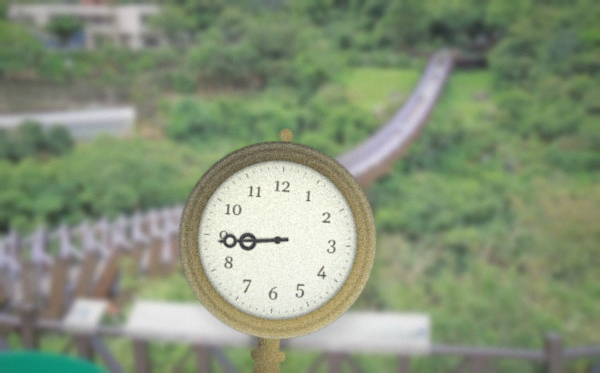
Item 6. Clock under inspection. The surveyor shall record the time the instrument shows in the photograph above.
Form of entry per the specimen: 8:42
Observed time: 8:44
